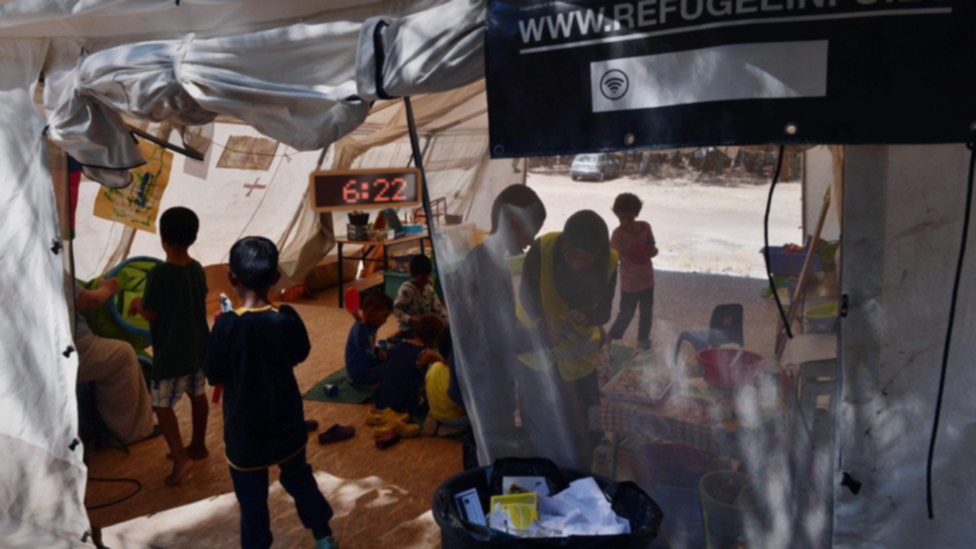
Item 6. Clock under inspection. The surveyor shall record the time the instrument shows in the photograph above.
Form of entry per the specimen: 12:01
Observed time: 6:22
